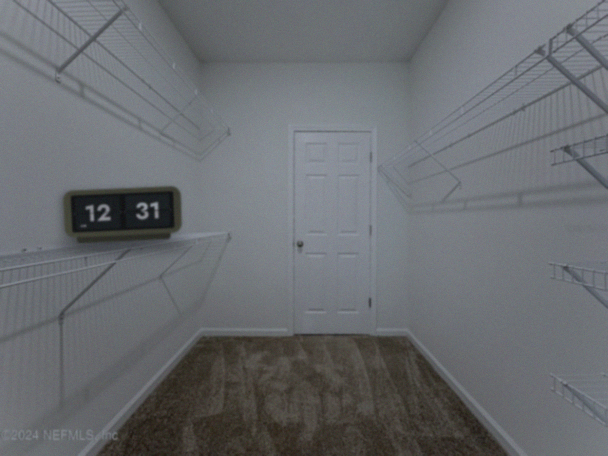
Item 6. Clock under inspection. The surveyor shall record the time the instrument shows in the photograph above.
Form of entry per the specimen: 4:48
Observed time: 12:31
